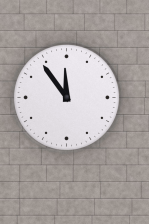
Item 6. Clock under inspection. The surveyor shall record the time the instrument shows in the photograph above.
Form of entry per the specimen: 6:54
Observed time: 11:54
